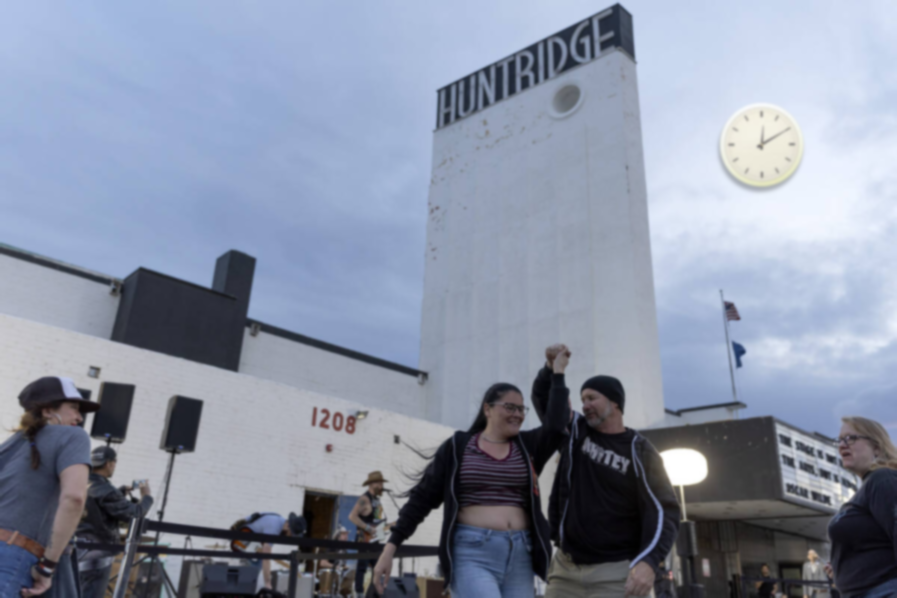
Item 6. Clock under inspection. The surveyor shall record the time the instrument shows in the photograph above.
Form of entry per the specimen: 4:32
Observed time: 12:10
